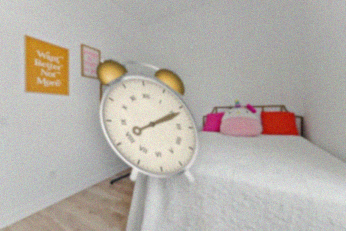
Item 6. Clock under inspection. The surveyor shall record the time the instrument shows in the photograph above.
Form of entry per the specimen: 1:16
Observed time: 8:11
